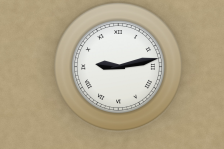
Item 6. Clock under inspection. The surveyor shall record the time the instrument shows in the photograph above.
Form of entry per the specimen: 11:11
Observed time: 9:13
